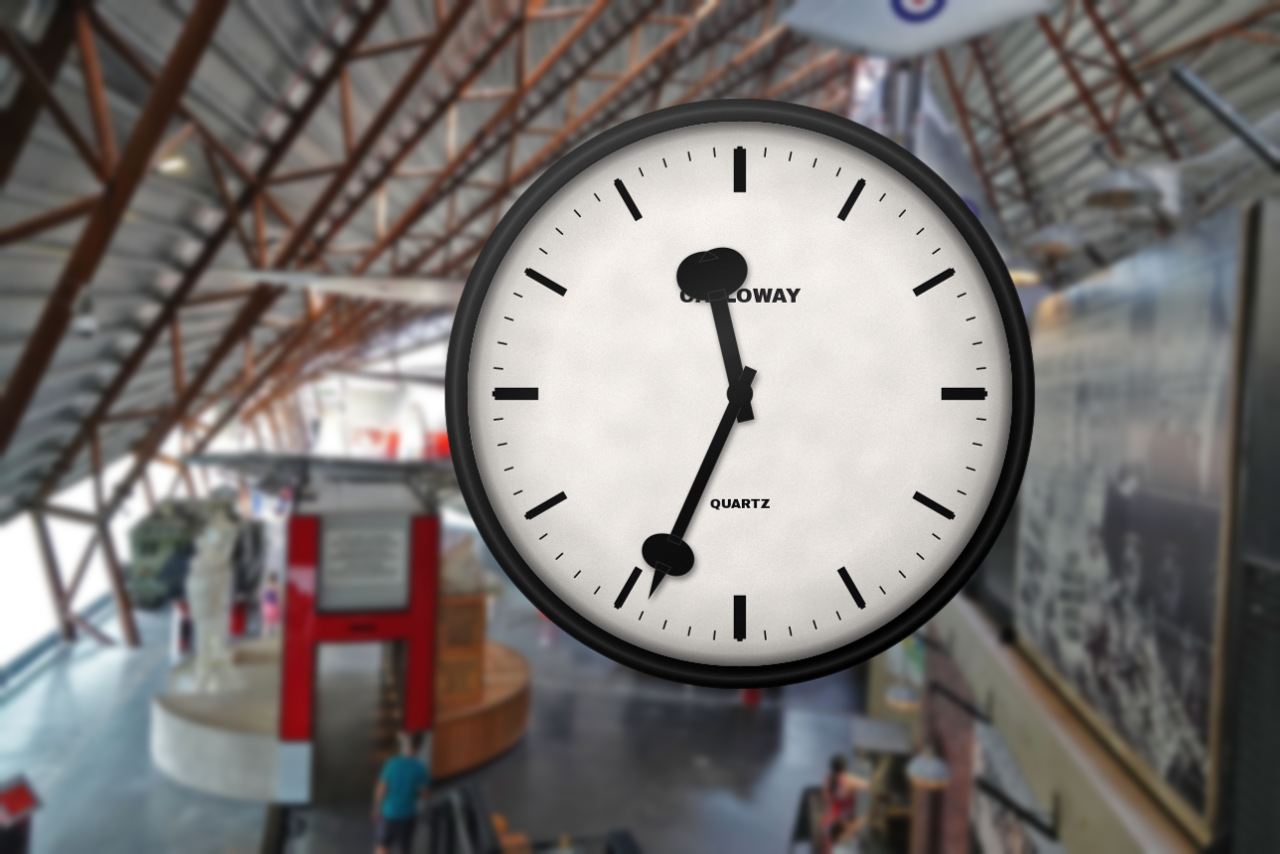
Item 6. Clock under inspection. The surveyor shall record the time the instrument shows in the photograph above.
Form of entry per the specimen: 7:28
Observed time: 11:34
